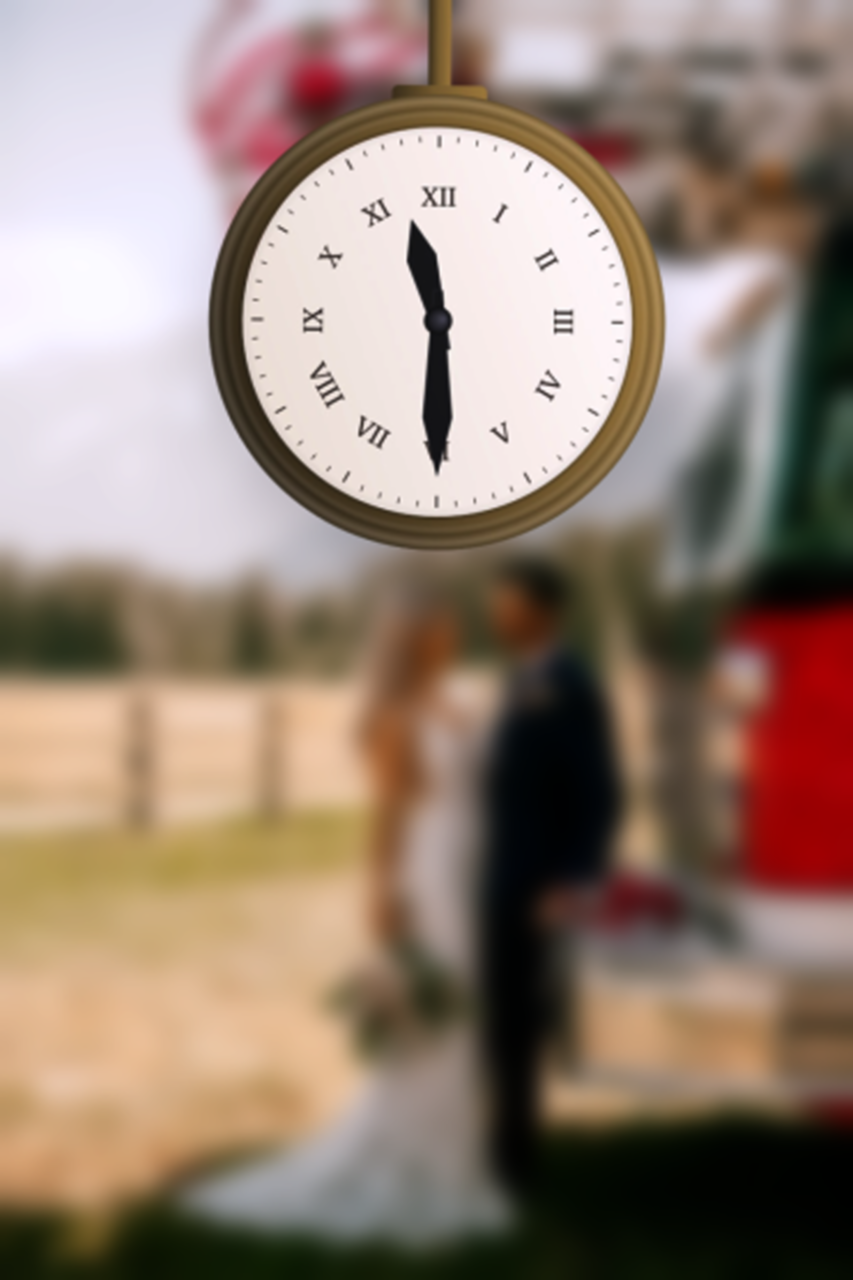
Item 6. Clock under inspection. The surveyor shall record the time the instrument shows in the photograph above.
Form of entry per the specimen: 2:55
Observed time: 11:30
